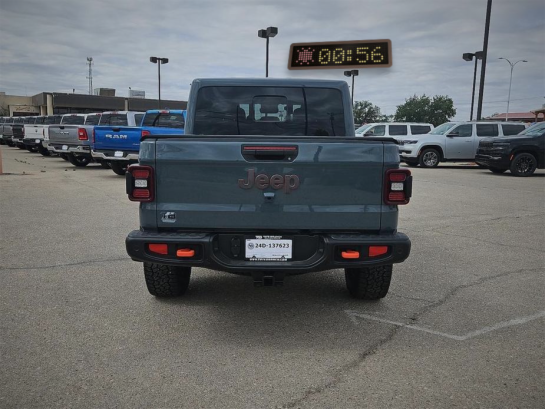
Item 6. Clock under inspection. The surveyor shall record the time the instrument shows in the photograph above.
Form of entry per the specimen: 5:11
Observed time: 0:56
